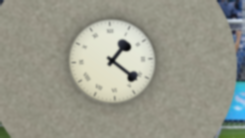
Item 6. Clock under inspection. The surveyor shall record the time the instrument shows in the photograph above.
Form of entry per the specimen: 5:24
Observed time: 1:22
